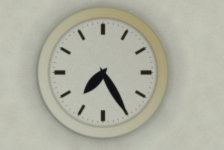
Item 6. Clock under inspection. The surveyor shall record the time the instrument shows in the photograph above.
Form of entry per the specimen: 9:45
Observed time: 7:25
